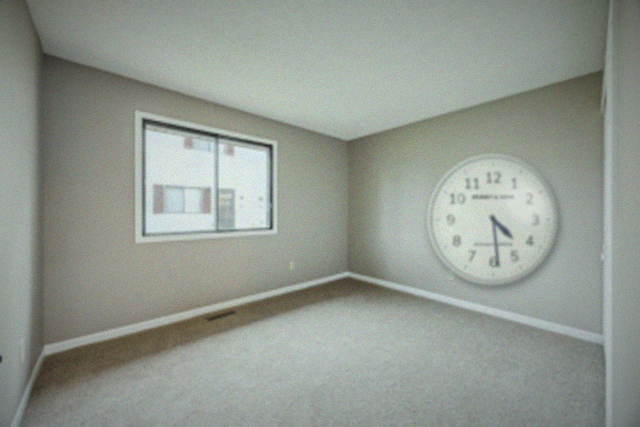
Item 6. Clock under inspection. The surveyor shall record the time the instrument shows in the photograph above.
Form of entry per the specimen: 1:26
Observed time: 4:29
